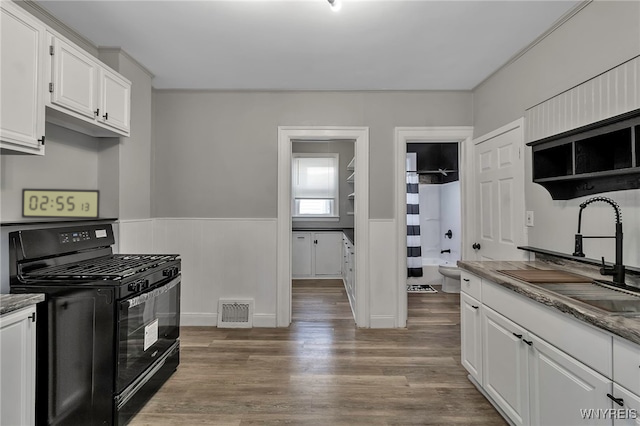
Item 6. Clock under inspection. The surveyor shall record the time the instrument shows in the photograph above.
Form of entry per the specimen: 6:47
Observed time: 2:55
